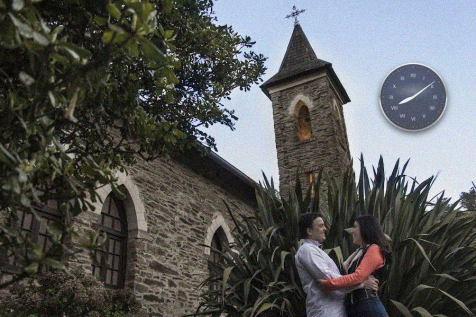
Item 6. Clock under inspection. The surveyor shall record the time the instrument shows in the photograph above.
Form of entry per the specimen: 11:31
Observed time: 8:09
